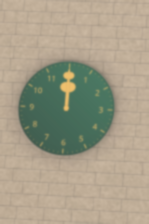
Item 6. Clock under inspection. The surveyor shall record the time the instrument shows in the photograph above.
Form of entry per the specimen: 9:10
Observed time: 12:00
